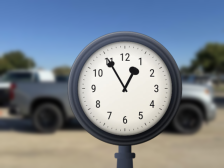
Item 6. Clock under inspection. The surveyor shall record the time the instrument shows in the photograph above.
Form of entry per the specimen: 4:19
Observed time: 12:55
